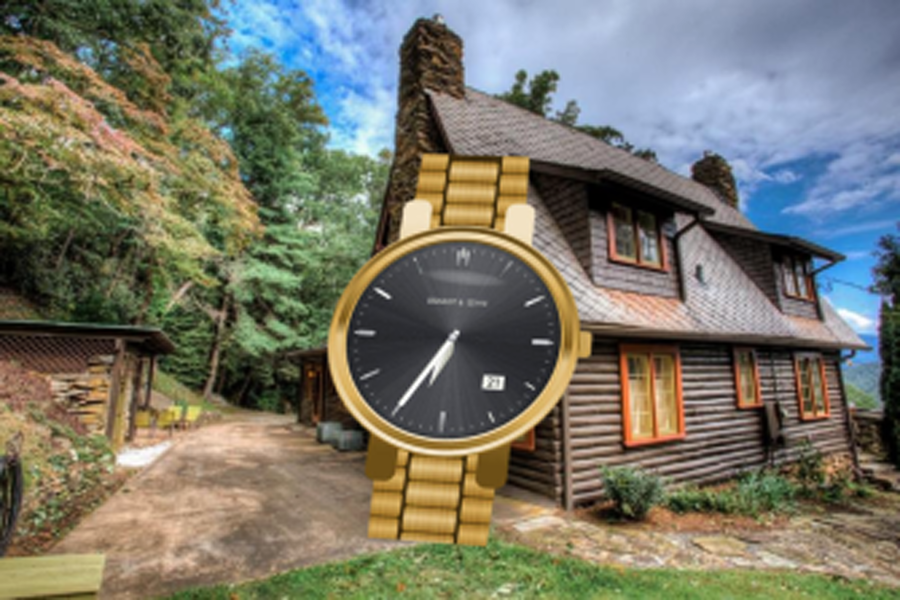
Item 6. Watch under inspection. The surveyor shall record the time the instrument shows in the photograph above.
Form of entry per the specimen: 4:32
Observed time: 6:35
